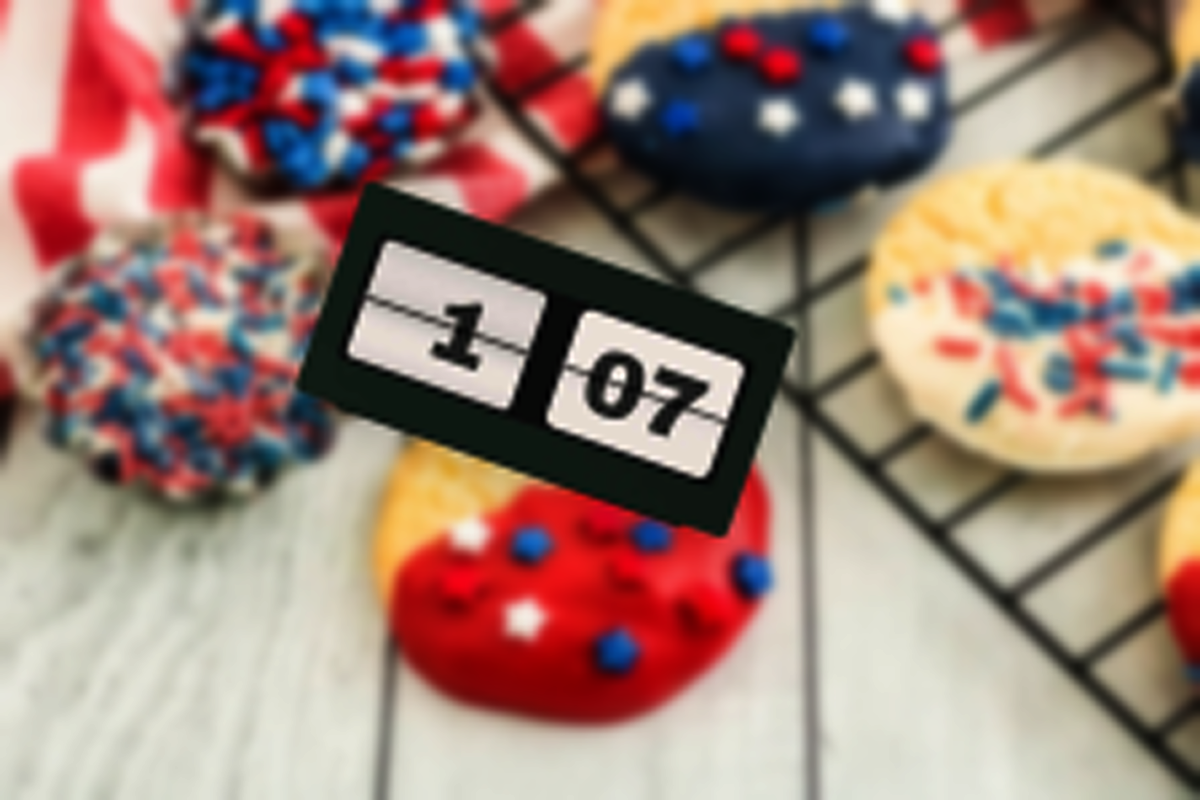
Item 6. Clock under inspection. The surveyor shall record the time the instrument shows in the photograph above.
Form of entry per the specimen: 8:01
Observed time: 1:07
